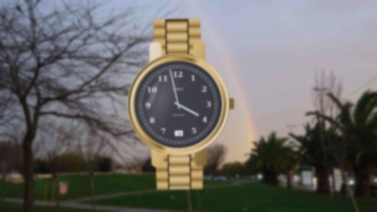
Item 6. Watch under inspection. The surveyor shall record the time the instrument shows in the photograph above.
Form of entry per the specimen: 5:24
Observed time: 3:58
